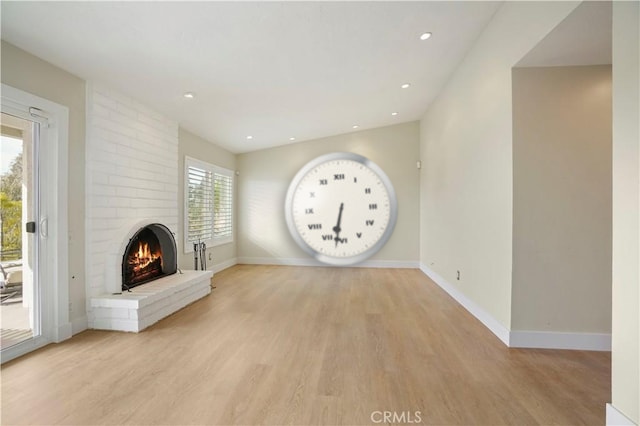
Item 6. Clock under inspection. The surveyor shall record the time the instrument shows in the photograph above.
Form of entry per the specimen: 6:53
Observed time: 6:32
